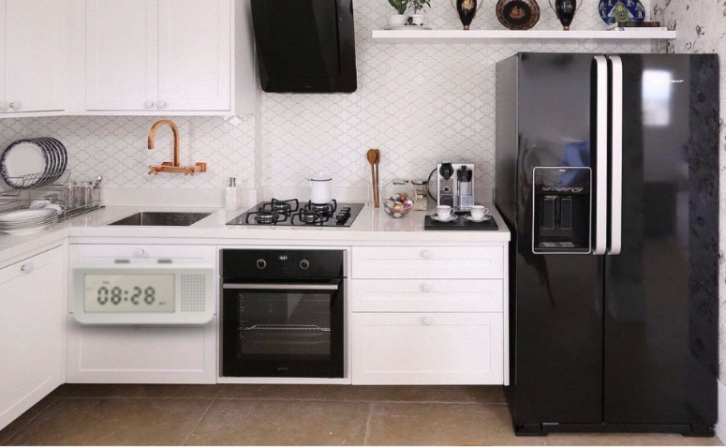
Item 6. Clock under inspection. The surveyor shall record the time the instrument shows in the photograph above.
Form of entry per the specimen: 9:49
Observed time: 8:28
